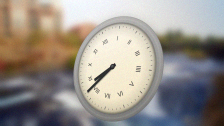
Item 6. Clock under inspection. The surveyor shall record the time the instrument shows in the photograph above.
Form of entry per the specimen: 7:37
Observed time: 8:42
